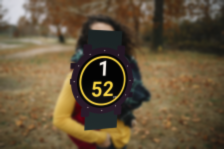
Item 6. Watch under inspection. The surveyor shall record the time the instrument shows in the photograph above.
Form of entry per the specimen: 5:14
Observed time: 1:52
